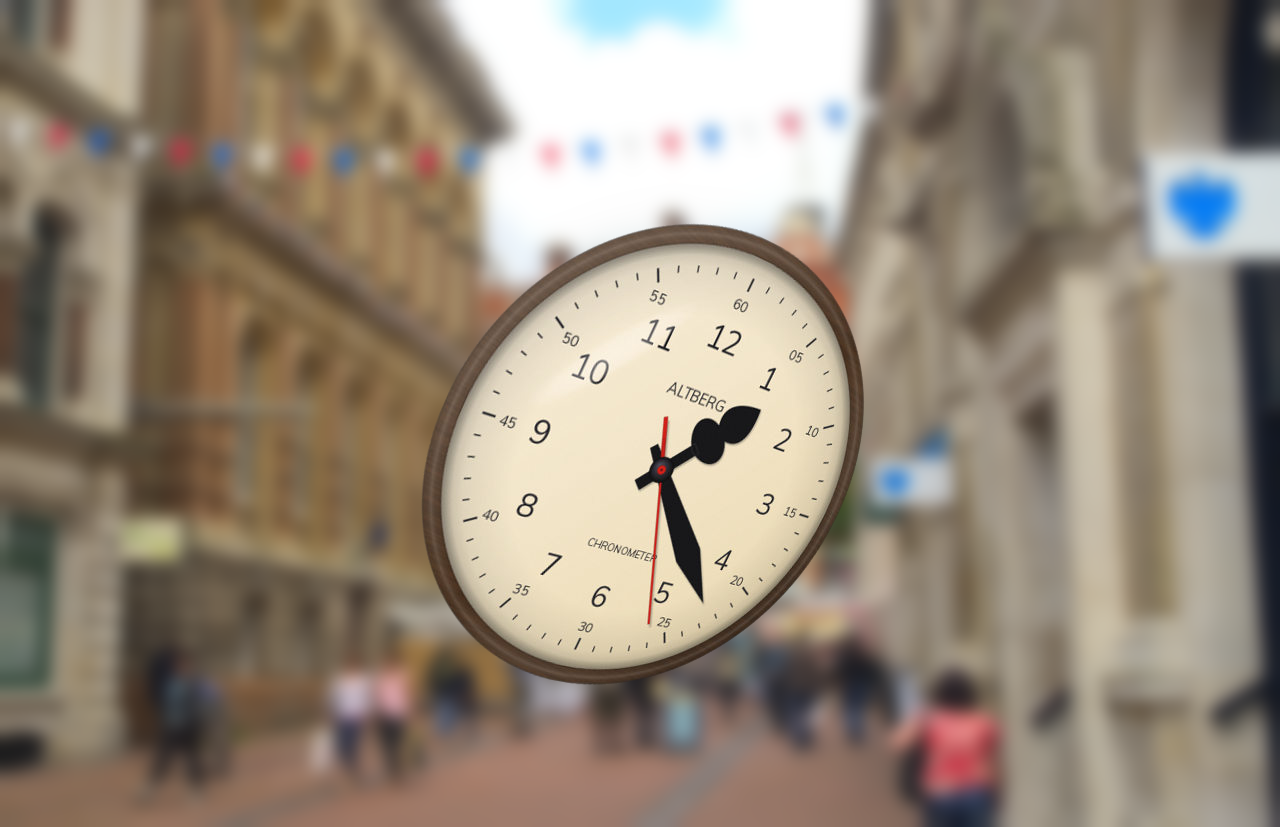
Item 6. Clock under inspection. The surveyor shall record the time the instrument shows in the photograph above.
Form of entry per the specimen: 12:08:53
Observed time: 1:22:26
